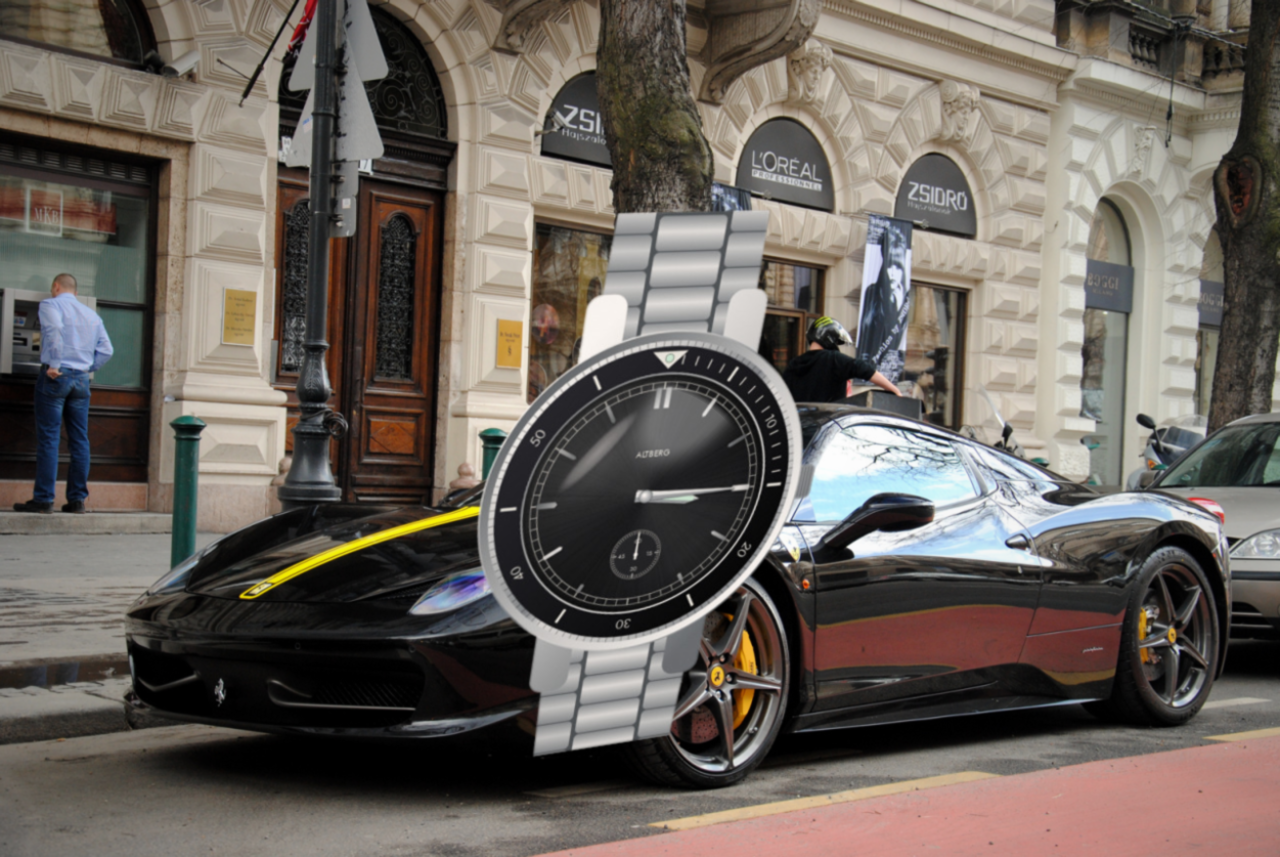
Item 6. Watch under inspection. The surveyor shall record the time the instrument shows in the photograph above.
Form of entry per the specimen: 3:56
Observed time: 3:15
